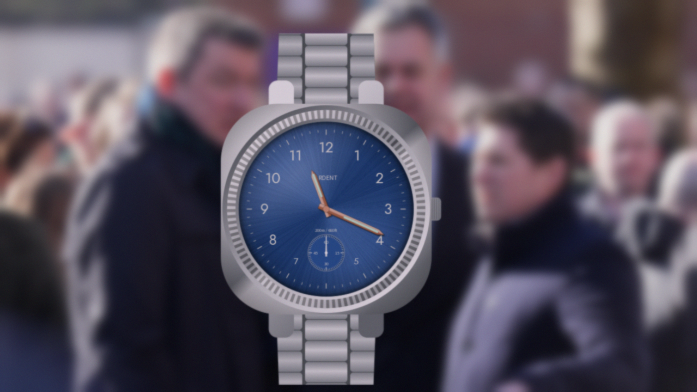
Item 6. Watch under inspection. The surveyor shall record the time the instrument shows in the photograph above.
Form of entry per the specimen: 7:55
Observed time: 11:19
